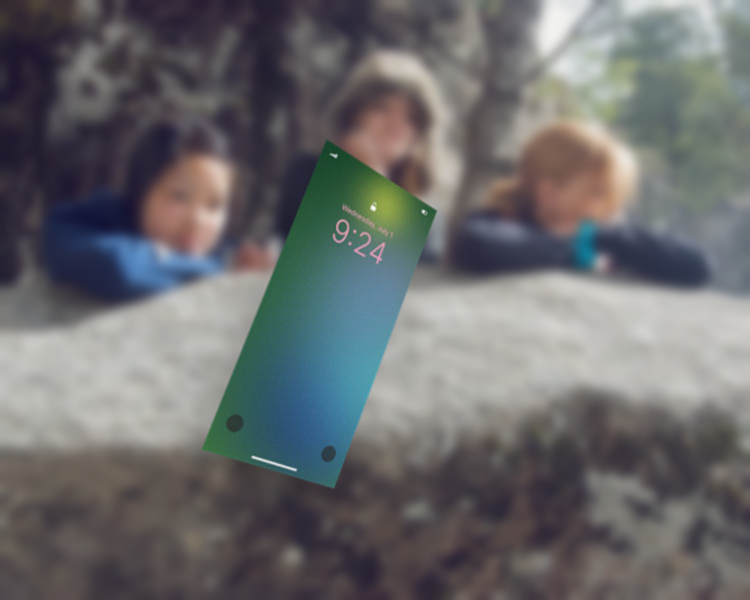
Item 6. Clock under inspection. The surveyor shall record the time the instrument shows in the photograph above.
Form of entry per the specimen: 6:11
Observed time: 9:24
